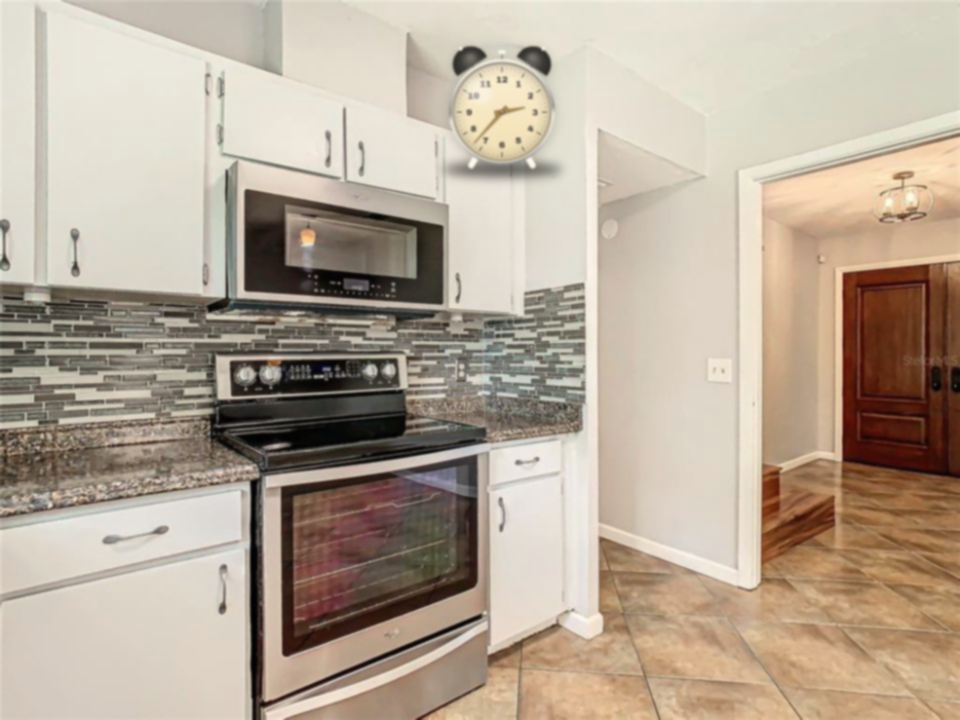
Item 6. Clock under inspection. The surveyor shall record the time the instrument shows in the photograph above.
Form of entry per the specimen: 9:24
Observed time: 2:37
